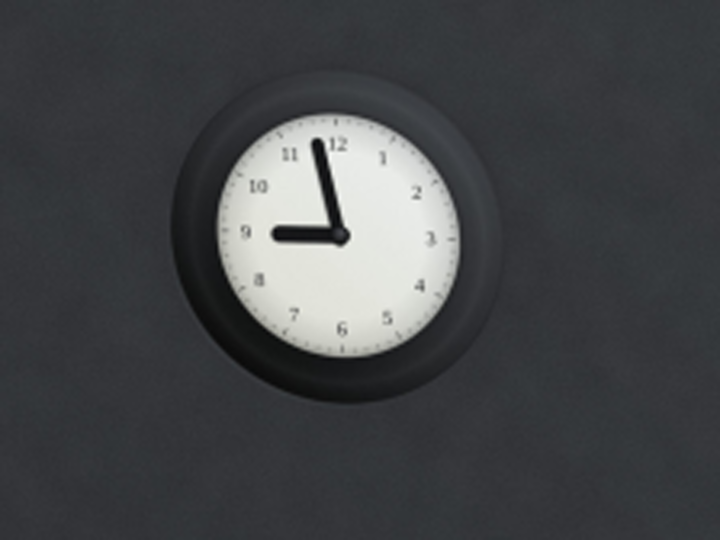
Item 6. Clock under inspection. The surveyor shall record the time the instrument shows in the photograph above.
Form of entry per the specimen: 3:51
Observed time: 8:58
